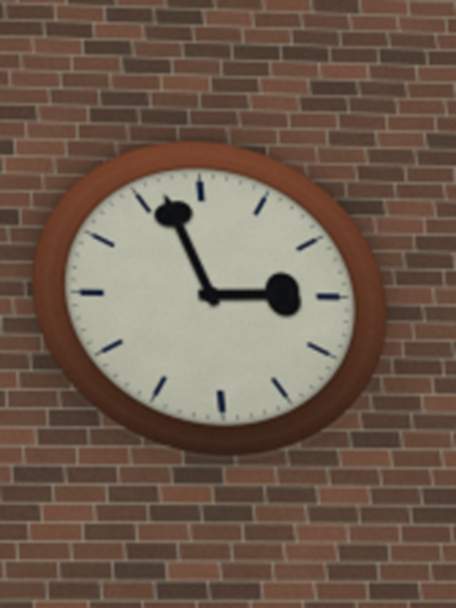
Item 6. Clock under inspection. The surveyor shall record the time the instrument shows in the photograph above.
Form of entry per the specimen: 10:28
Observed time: 2:57
